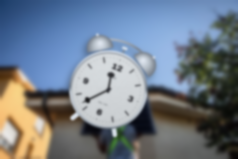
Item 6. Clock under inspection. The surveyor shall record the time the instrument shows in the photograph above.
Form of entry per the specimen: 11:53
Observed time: 11:37
